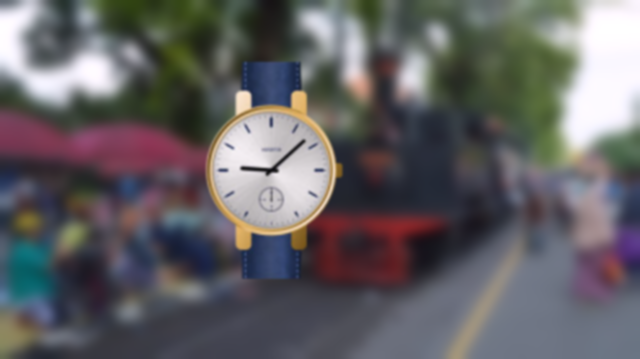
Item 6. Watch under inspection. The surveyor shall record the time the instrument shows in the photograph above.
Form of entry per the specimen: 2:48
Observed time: 9:08
